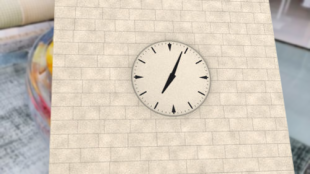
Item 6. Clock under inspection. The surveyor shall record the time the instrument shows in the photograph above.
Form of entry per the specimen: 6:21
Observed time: 7:04
